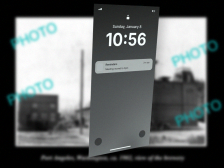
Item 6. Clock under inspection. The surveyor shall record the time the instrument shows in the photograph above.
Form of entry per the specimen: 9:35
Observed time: 10:56
